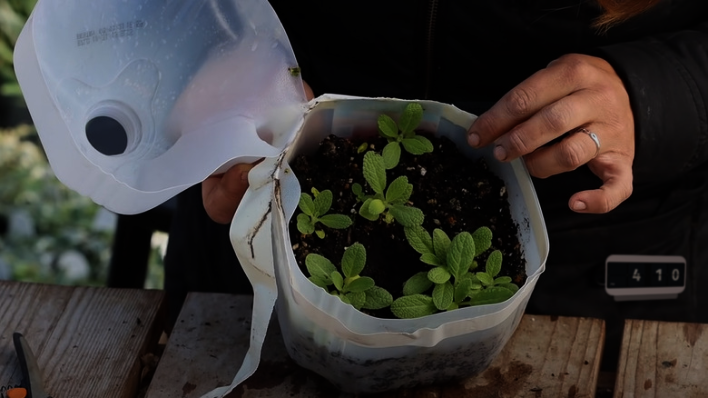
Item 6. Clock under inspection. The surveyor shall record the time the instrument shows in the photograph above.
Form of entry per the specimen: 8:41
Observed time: 4:10
